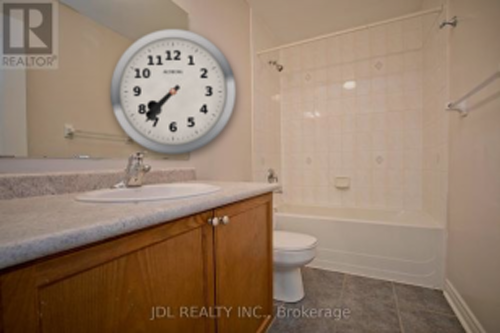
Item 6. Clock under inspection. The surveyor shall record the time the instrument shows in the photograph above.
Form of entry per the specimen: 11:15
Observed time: 7:37
